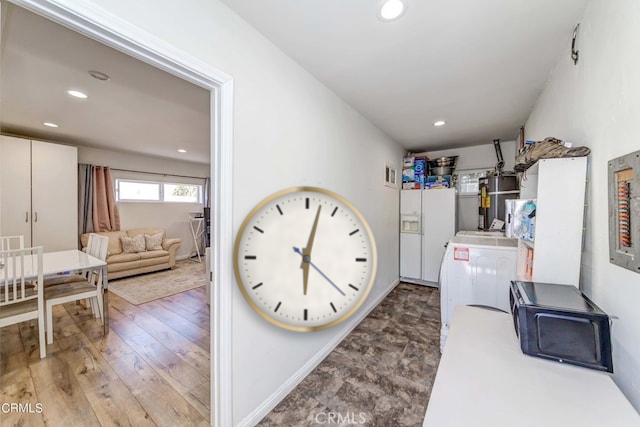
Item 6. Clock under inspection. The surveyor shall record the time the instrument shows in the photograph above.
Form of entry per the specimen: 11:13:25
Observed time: 6:02:22
